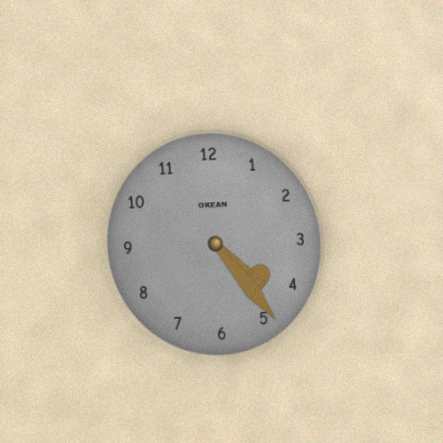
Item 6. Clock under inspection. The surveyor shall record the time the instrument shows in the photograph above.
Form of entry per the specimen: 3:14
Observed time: 4:24
